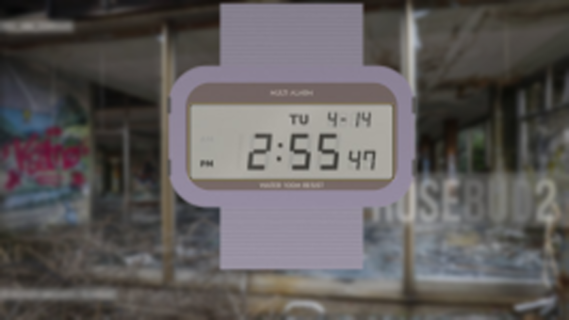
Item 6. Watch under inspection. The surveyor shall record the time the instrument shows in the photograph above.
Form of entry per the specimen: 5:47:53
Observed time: 2:55:47
